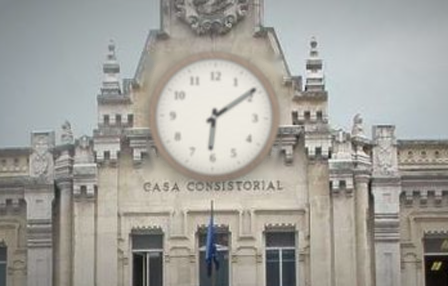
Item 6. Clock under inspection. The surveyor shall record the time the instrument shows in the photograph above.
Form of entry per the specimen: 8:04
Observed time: 6:09
